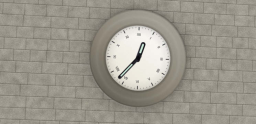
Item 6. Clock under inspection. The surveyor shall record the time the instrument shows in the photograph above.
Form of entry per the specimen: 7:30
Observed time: 12:37
